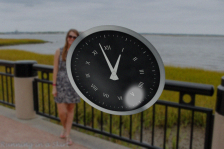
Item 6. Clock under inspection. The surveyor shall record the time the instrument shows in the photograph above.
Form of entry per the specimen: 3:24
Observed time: 12:58
